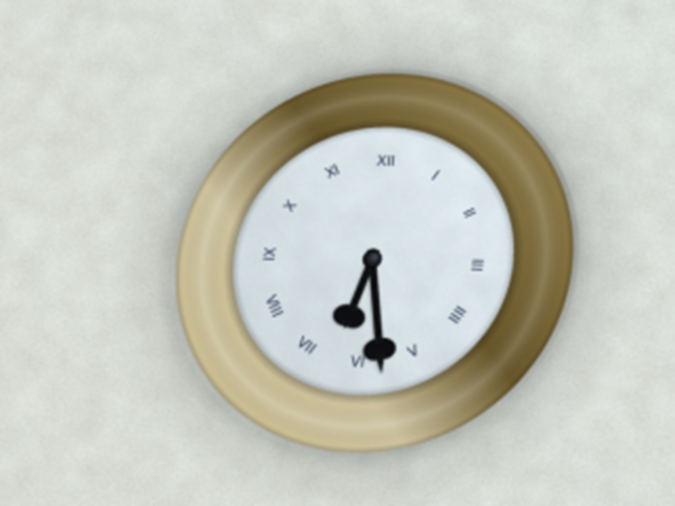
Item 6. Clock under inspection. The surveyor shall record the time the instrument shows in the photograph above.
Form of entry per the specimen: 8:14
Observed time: 6:28
